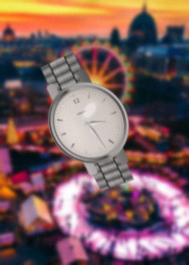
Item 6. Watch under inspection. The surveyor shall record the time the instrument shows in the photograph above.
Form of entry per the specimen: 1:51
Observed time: 3:28
